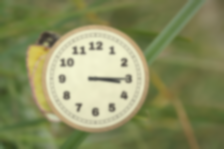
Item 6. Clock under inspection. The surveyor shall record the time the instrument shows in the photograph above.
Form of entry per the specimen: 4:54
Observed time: 3:15
